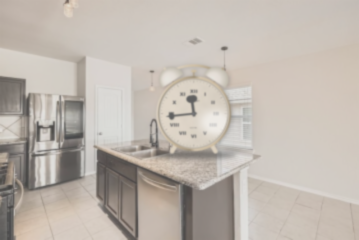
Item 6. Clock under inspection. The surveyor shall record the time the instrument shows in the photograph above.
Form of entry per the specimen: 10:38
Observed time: 11:44
